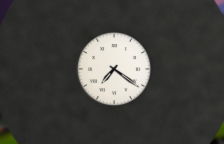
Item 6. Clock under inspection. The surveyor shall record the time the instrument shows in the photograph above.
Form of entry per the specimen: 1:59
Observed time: 7:21
